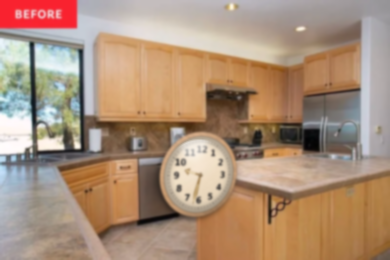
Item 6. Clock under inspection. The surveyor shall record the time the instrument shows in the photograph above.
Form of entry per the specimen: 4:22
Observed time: 9:32
